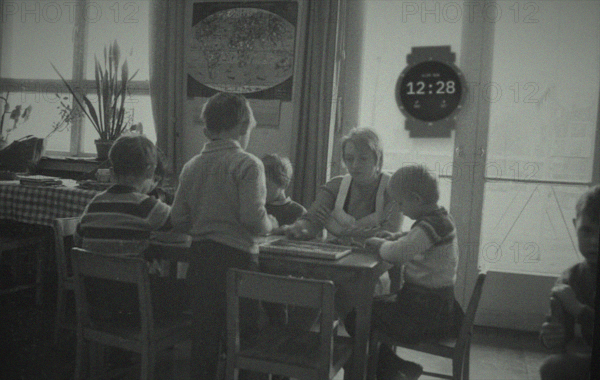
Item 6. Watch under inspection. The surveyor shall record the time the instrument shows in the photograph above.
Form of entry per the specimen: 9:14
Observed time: 12:28
